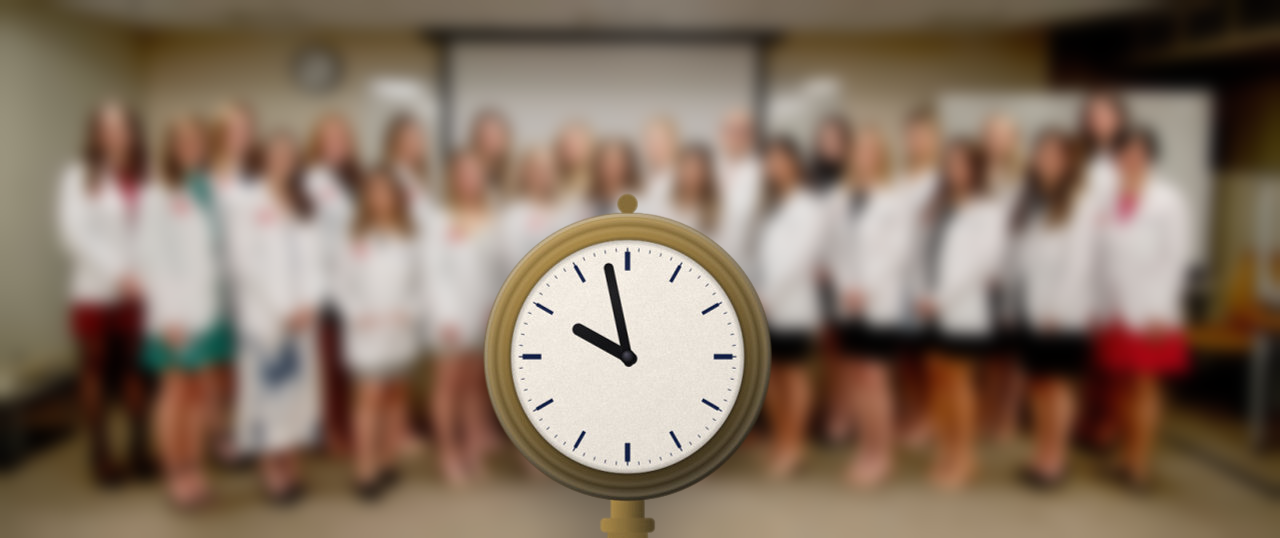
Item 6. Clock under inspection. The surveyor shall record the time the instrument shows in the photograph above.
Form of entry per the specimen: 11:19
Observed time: 9:58
